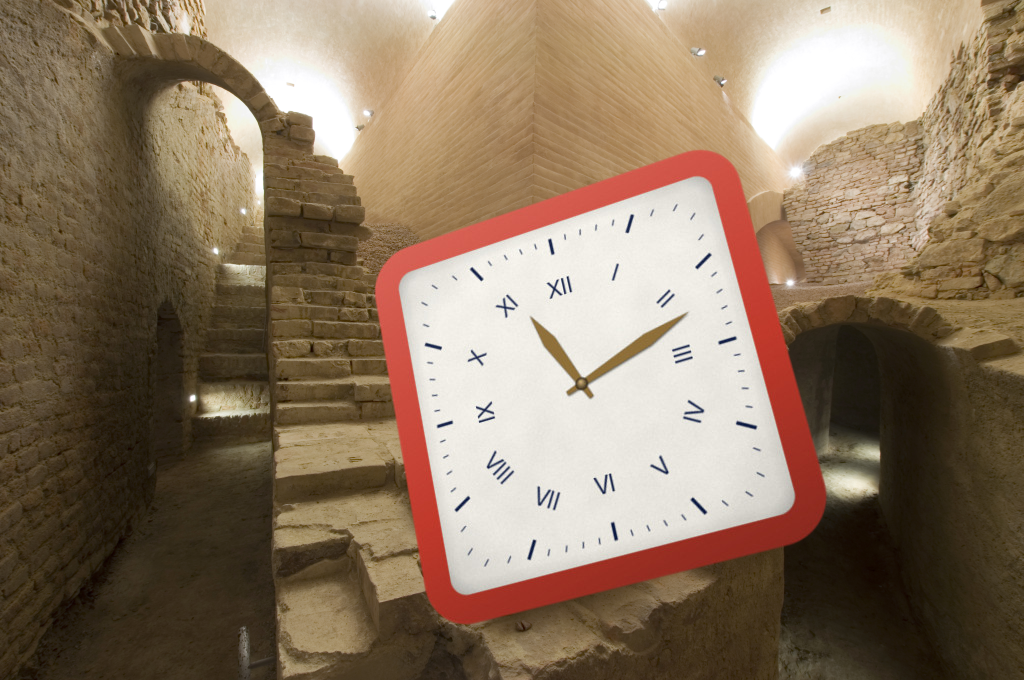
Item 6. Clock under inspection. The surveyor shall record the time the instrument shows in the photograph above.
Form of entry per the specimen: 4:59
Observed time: 11:12
